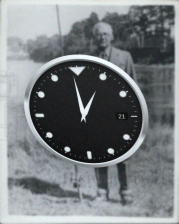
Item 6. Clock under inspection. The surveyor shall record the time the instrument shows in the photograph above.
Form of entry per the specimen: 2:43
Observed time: 12:59
